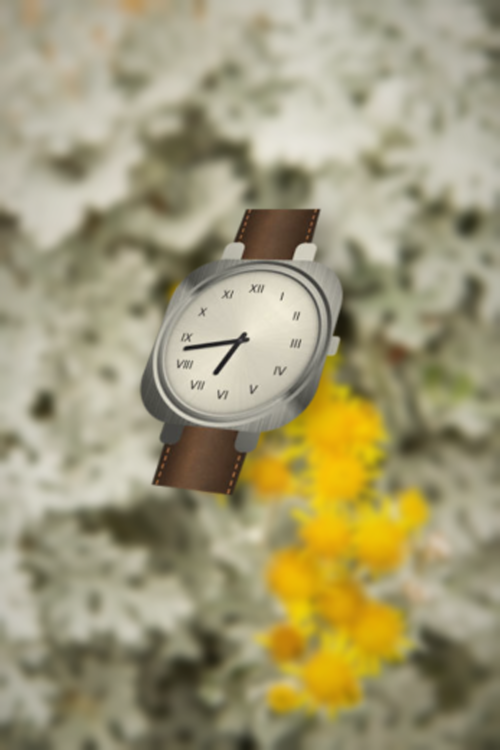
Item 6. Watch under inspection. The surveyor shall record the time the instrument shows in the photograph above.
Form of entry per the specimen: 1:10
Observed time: 6:43
